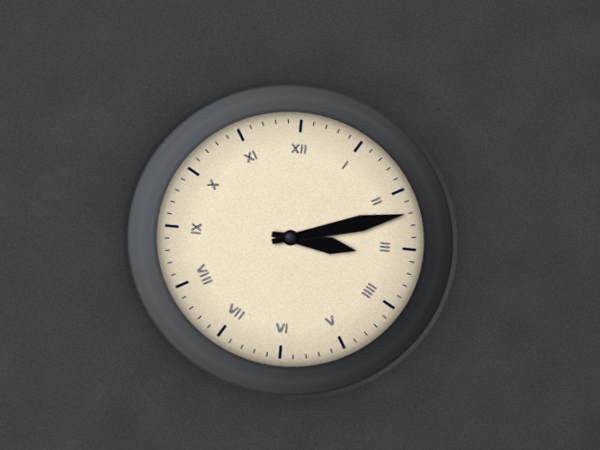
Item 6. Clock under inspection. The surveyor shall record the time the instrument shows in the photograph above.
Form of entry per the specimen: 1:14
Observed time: 3:12
